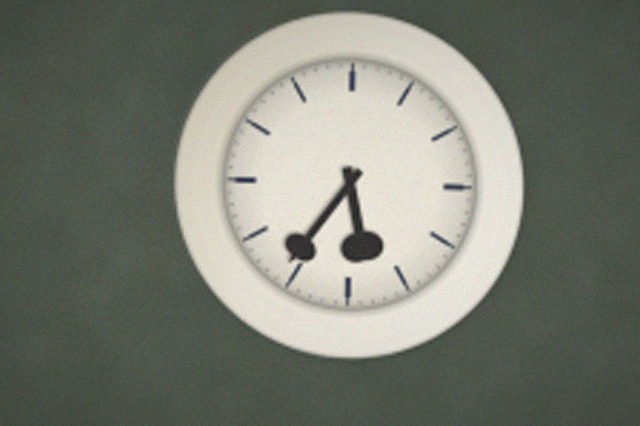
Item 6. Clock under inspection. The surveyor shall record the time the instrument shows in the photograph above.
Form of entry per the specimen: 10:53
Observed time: 5:36
